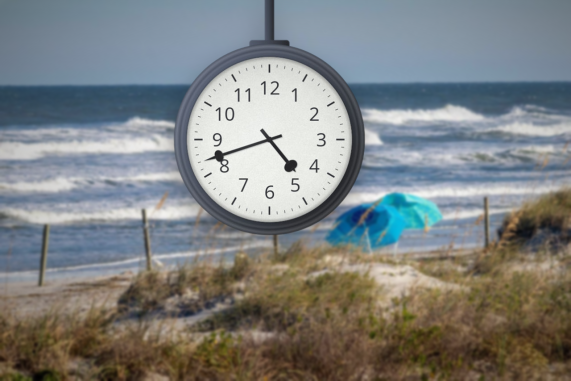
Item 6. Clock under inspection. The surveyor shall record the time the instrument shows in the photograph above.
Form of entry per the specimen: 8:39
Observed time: 4:42
